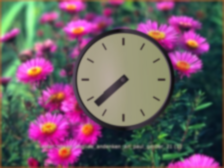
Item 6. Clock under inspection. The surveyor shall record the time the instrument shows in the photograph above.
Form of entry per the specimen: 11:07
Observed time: 7:38
